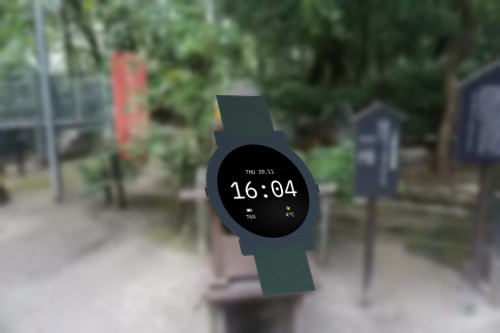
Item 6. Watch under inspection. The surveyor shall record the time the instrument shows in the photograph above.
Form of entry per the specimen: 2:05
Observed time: 16:04
